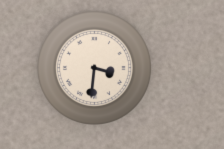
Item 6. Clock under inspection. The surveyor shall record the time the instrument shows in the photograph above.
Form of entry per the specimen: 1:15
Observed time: 3:31
